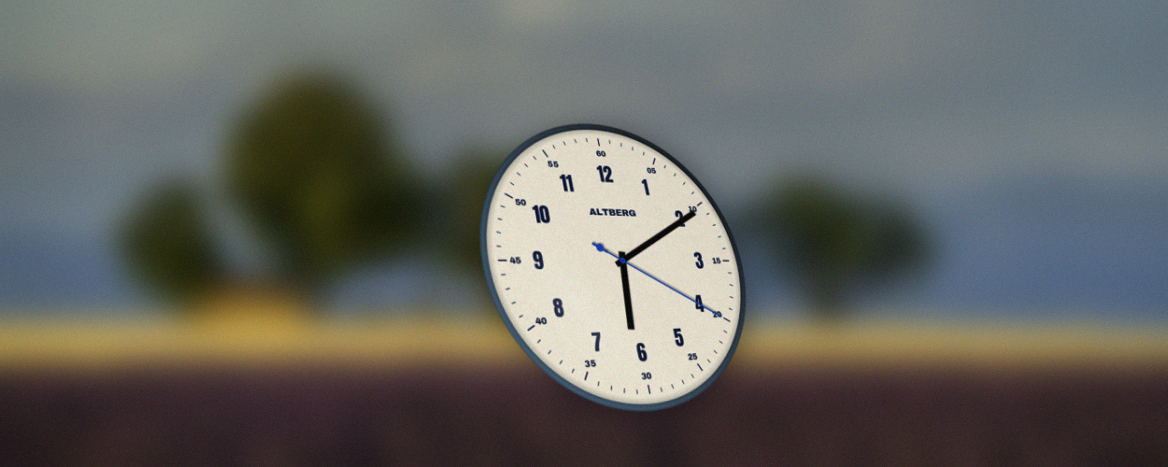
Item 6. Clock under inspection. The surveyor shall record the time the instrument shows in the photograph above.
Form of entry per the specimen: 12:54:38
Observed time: 6:10:20
